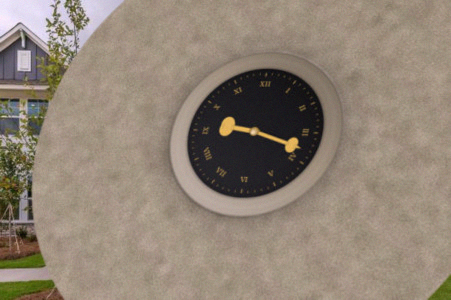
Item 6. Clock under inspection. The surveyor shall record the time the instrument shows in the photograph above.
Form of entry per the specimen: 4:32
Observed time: 9:18
